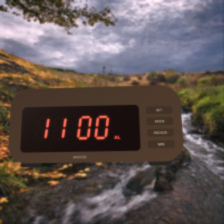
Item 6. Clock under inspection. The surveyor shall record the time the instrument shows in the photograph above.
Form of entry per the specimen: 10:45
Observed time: 11:00
